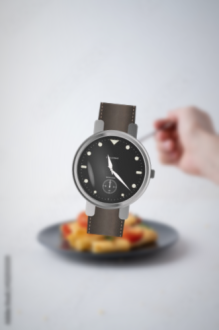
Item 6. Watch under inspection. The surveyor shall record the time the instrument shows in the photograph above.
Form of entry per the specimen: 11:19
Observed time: 11:22
